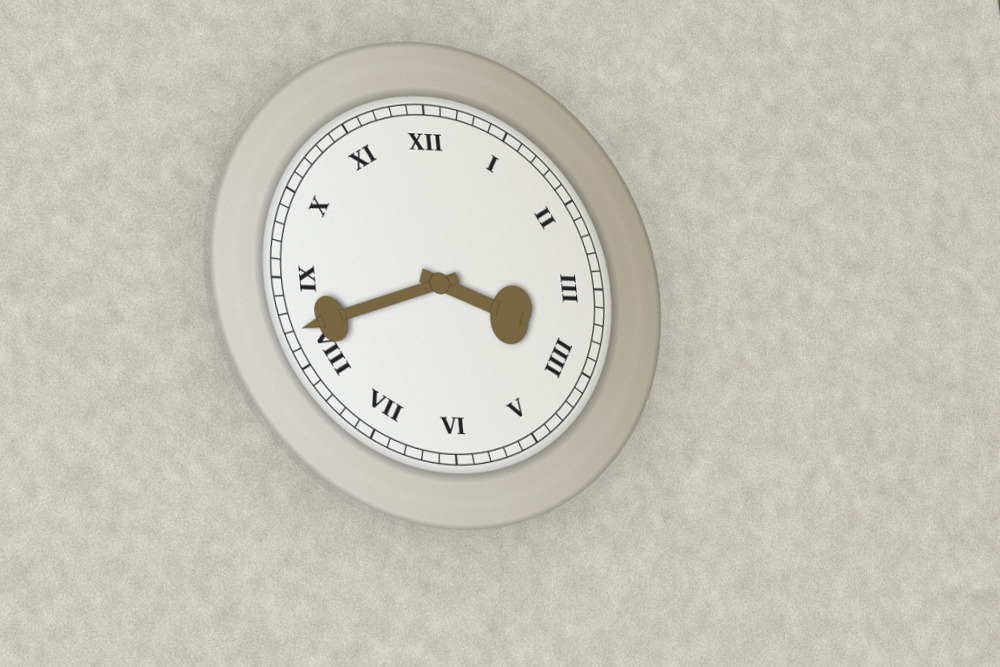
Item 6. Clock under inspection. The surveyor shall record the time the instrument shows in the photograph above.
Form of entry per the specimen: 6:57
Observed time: 3:42
